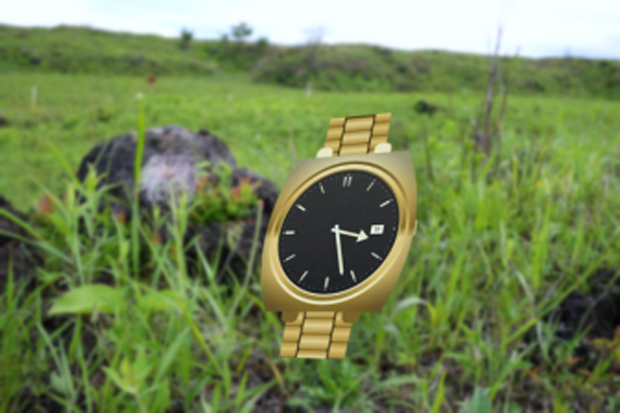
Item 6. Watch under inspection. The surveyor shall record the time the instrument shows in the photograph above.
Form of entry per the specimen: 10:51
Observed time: 3:27
